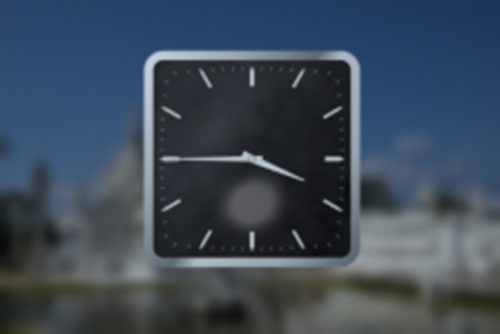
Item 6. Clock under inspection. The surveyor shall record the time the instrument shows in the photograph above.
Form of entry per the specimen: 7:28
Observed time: 3:45
